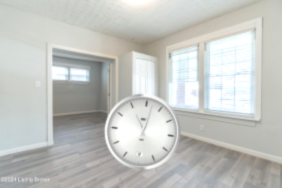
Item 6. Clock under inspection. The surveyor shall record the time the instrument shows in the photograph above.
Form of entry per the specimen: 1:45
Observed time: 11:02
